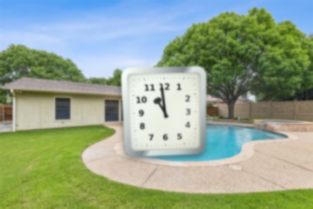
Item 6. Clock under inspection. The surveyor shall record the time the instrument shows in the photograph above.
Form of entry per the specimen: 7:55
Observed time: 10:59
